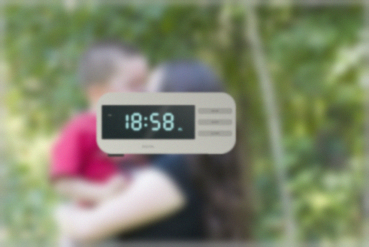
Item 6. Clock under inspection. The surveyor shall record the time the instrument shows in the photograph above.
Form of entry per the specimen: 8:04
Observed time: 18:58
